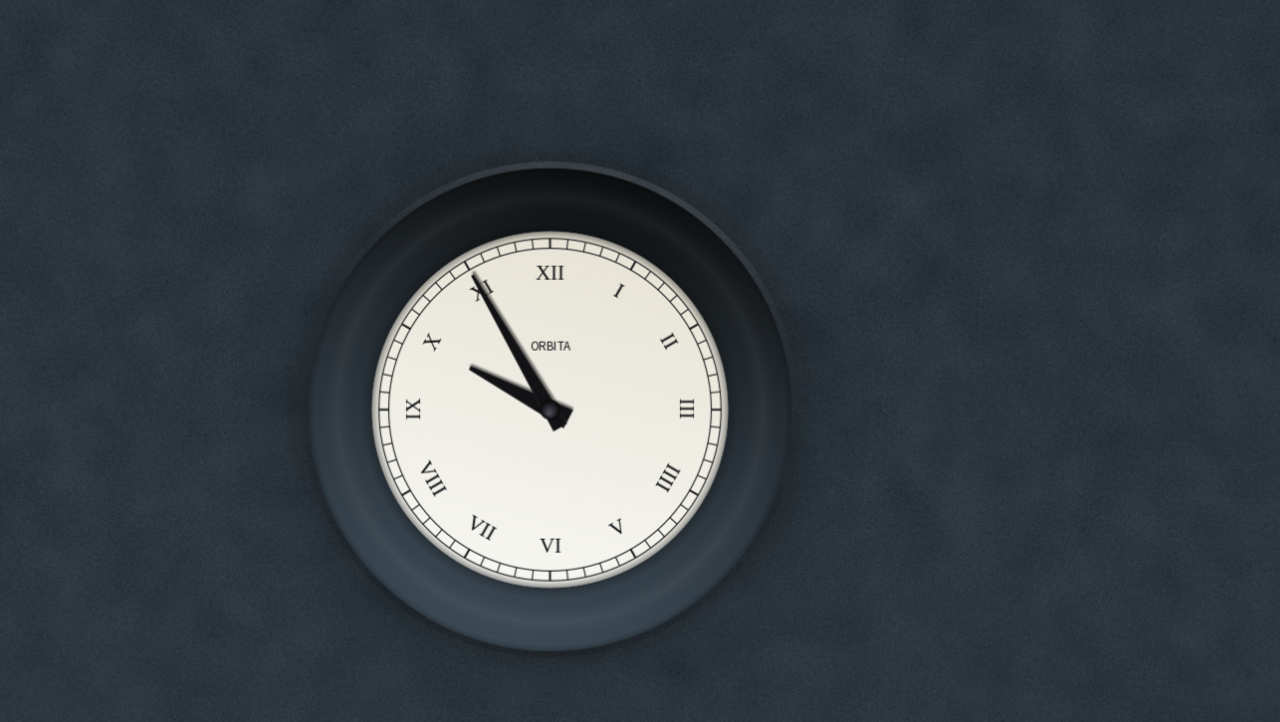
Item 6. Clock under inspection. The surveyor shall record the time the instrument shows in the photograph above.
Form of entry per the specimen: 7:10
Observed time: 9:55
